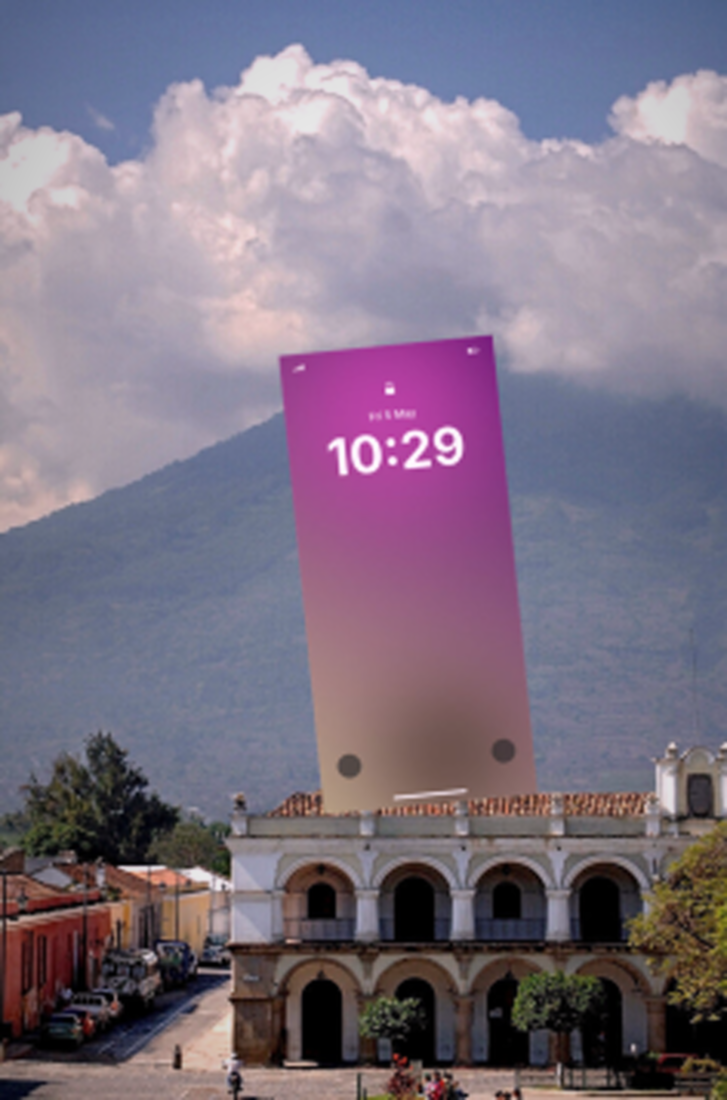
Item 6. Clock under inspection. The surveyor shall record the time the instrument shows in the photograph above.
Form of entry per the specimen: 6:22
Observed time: 10:29
